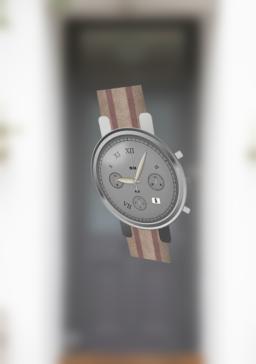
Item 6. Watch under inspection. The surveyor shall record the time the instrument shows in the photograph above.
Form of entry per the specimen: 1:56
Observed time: 9:05
